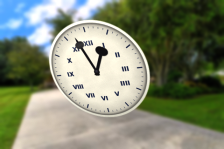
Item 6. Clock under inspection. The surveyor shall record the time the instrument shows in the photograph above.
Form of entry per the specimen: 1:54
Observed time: 12:57
